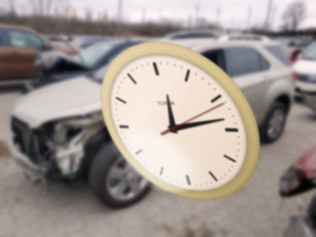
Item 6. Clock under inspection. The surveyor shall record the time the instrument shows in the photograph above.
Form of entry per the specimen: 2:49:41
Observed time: 12:13:11
